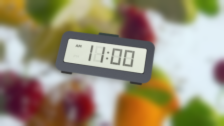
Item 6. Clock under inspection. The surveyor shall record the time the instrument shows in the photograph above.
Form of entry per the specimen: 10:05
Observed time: 11:00
